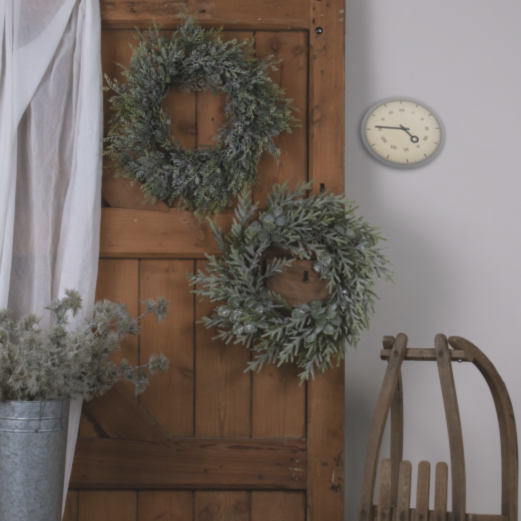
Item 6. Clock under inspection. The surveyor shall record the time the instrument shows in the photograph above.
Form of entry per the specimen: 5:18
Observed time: 4:46
